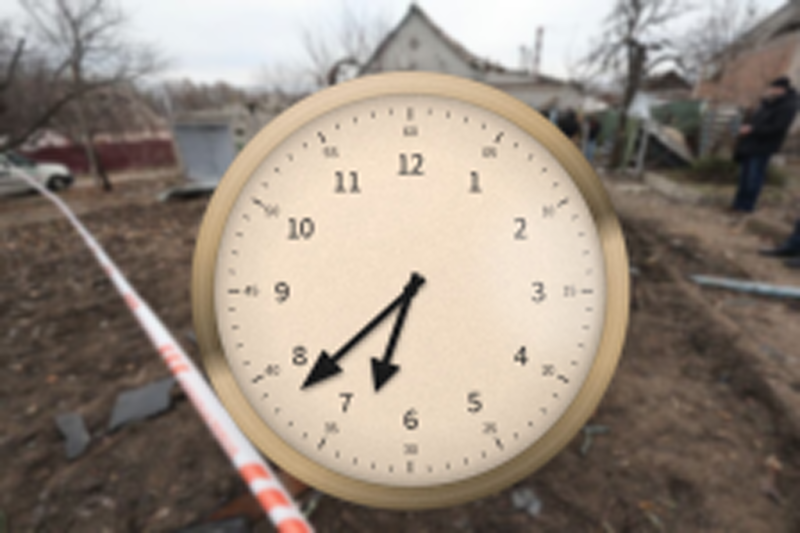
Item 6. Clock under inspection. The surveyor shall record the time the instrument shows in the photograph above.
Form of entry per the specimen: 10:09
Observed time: 6:38
